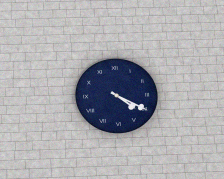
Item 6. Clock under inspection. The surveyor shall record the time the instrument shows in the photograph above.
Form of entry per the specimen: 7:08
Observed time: 4:20
